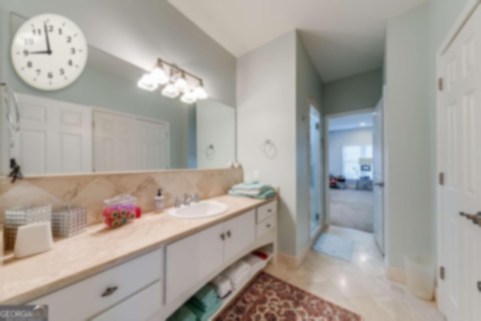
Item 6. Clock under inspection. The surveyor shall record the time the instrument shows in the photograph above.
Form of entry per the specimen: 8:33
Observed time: 8:59
